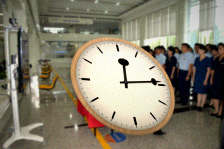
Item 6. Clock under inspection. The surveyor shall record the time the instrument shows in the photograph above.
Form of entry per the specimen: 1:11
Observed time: 12:14
